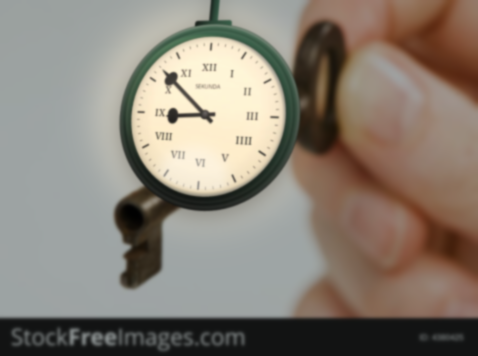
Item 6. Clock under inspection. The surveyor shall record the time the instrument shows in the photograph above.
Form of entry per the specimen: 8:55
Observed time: 8:52
